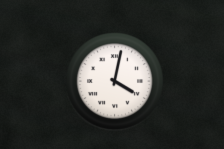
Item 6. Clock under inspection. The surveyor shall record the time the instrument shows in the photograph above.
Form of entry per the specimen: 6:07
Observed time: 4:02
